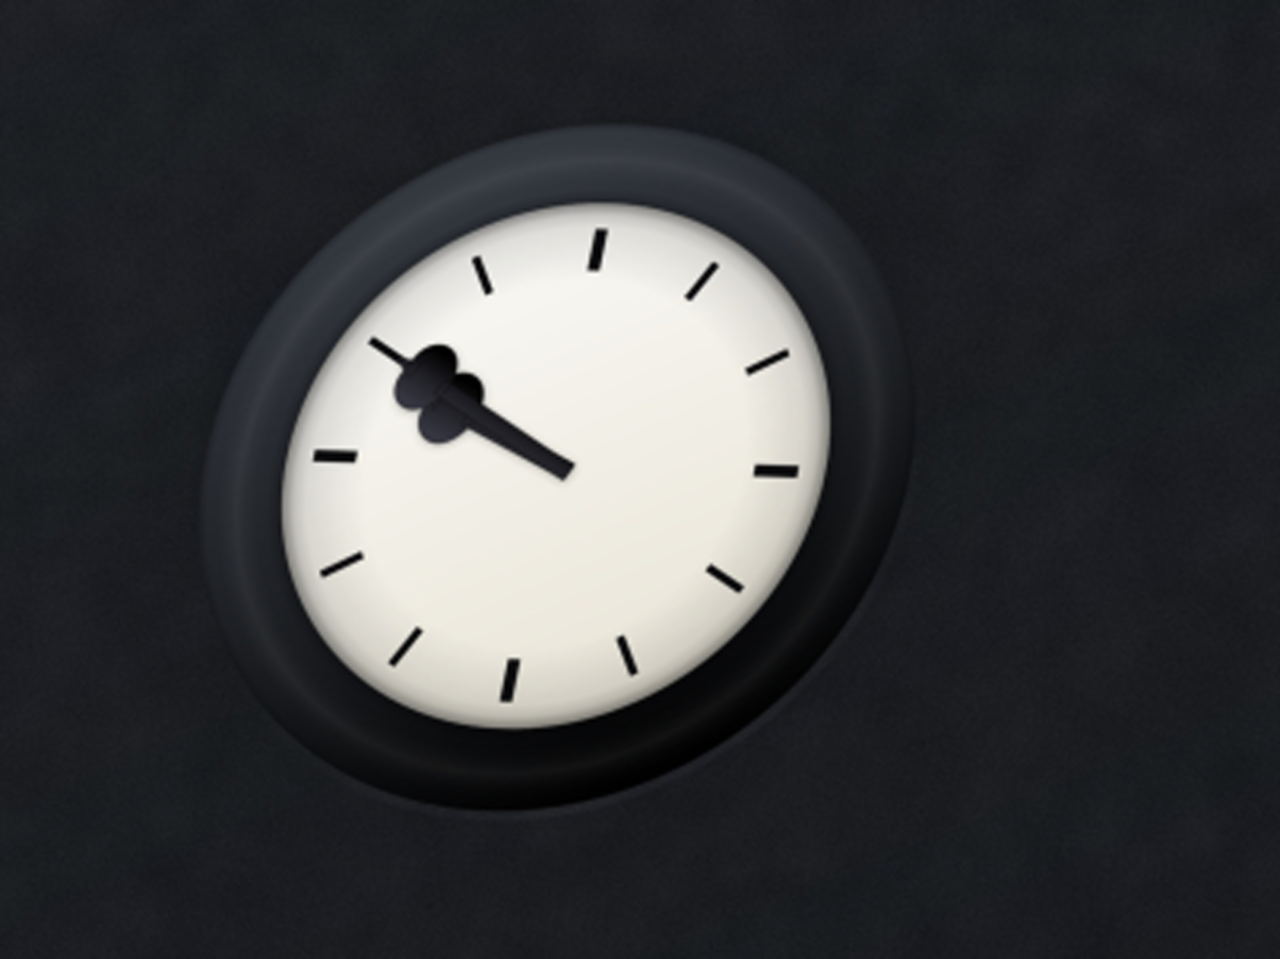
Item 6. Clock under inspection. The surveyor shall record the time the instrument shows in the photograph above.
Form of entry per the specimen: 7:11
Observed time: 9:50
